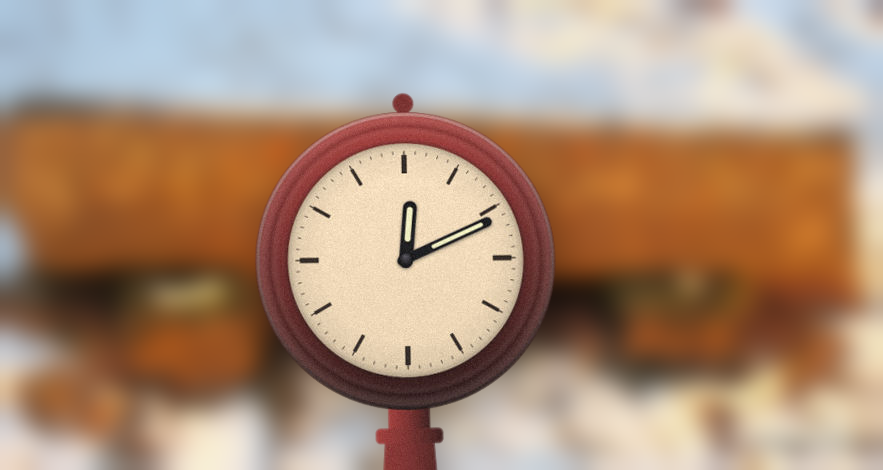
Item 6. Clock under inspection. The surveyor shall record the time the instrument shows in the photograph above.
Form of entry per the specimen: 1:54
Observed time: 12:11
